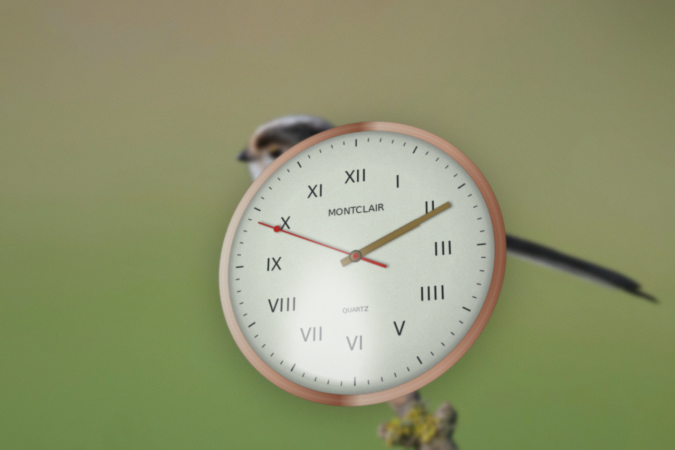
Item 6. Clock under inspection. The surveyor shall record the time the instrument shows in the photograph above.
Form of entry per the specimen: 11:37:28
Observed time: 2:10:49
